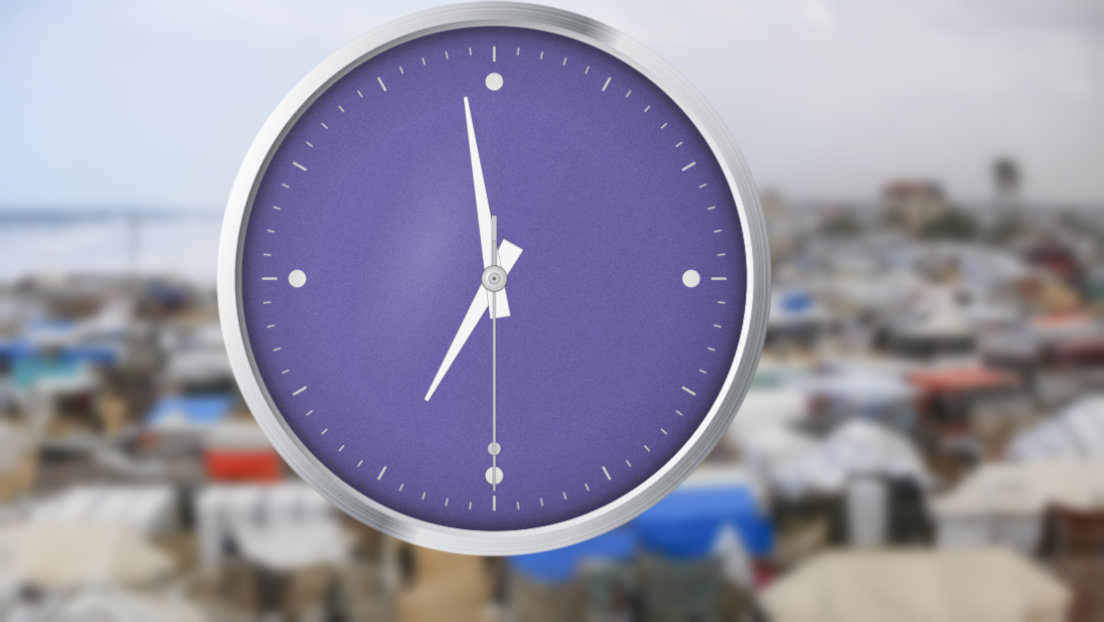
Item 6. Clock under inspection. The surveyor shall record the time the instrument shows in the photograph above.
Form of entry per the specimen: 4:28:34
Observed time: 6:58:30
